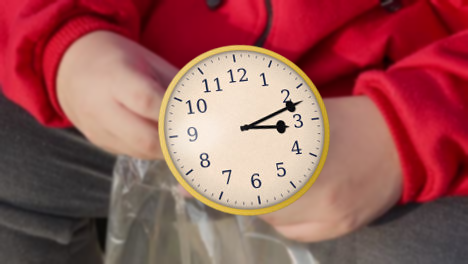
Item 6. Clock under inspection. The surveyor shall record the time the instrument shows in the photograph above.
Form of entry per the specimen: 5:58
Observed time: 3:12
